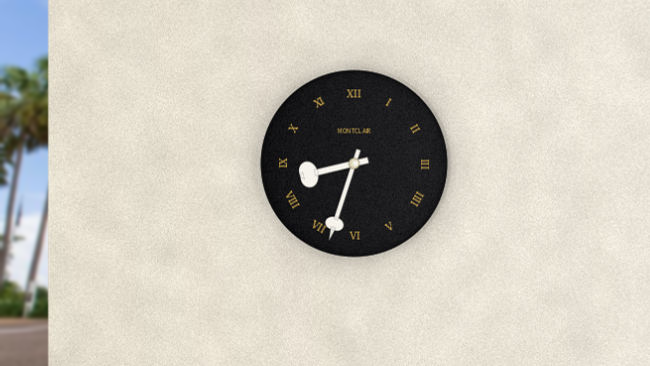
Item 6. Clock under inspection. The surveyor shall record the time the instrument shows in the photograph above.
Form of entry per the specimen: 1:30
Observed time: 8:33
